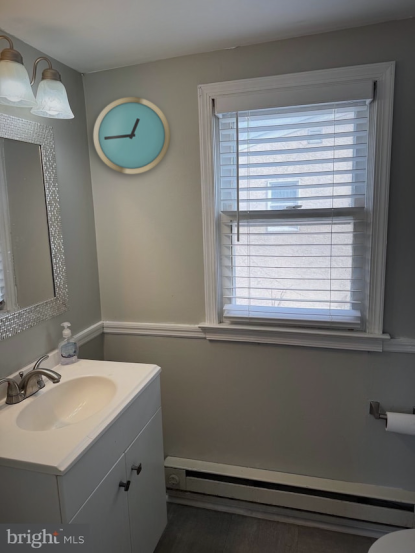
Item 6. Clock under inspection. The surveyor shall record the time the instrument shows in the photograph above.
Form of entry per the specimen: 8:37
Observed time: 12:44
